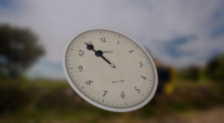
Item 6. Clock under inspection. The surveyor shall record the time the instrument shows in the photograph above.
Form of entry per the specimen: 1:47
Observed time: 10:54
